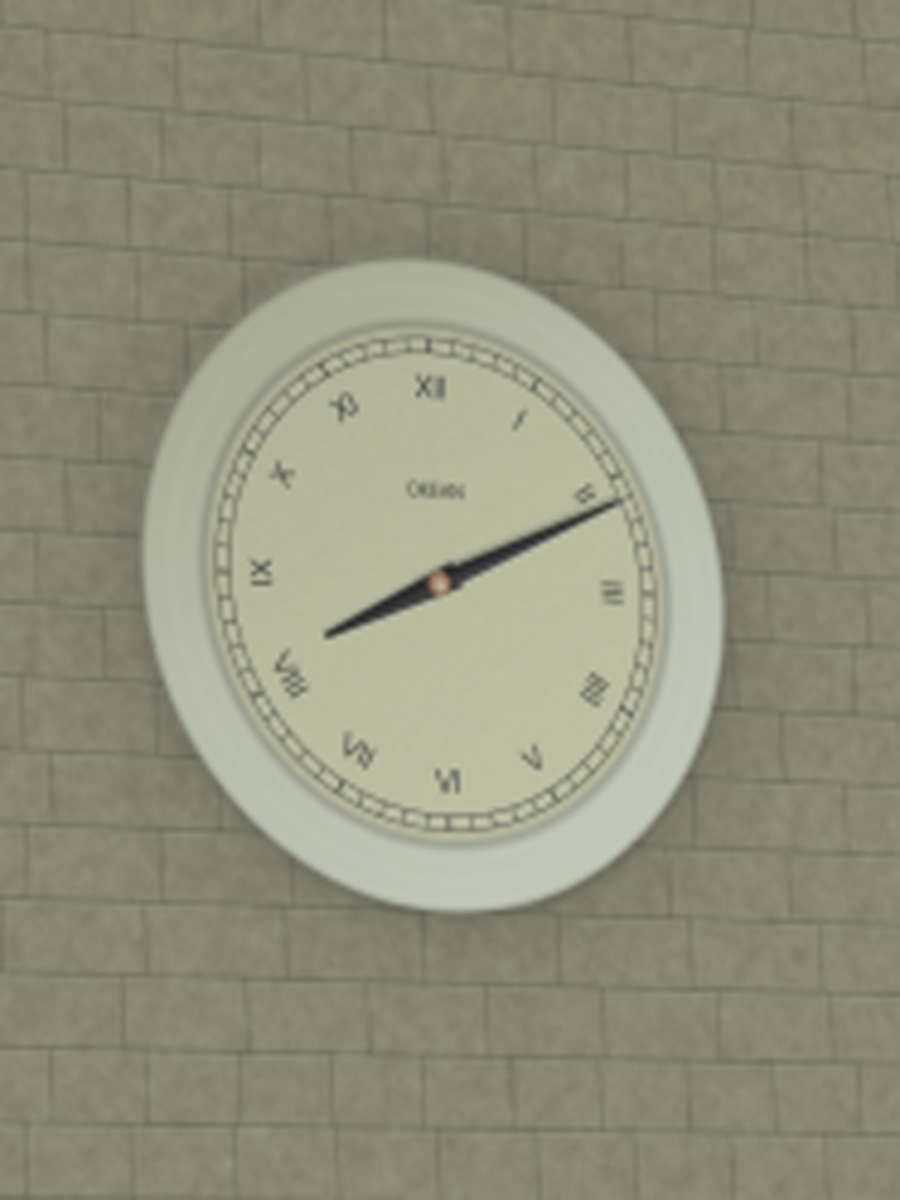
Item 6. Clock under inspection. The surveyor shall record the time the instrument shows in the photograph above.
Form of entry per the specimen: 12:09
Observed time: 8:11
